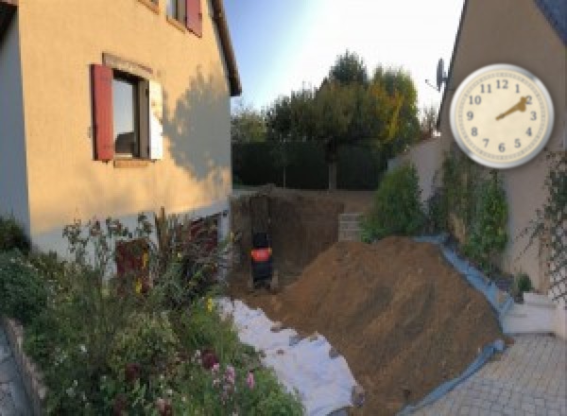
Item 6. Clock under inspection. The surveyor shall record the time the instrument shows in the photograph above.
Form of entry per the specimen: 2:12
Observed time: 2:09
